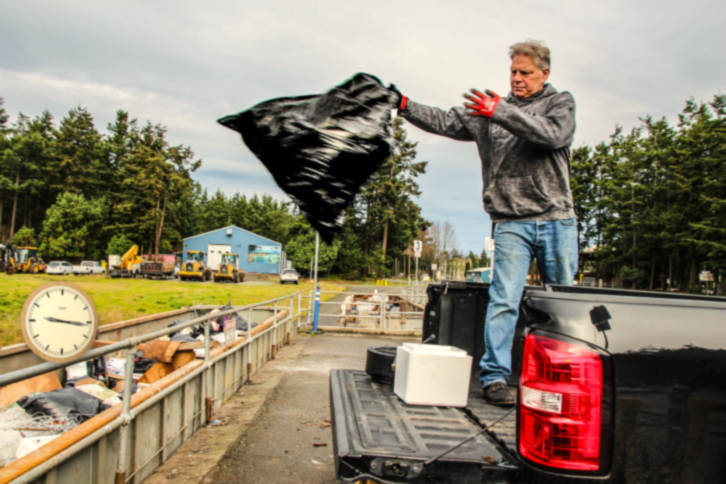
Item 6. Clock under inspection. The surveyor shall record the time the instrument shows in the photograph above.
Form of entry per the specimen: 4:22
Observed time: 9:16
